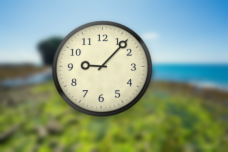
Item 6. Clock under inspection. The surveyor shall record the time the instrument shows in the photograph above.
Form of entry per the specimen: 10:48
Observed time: 9:07
